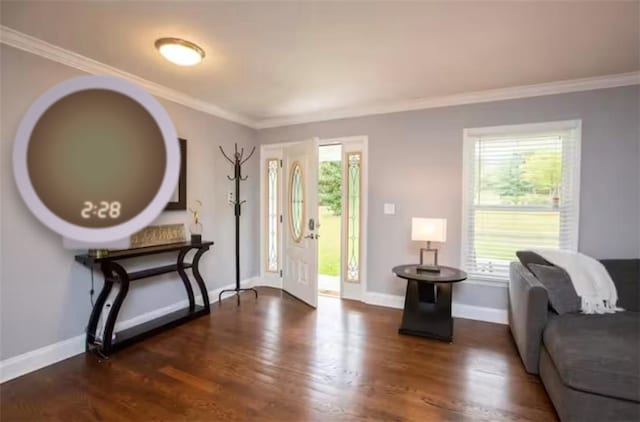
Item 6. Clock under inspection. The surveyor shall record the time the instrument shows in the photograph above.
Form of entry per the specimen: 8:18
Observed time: 2:28
